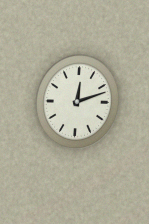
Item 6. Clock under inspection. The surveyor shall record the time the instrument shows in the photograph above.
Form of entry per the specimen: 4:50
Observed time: 12:12
